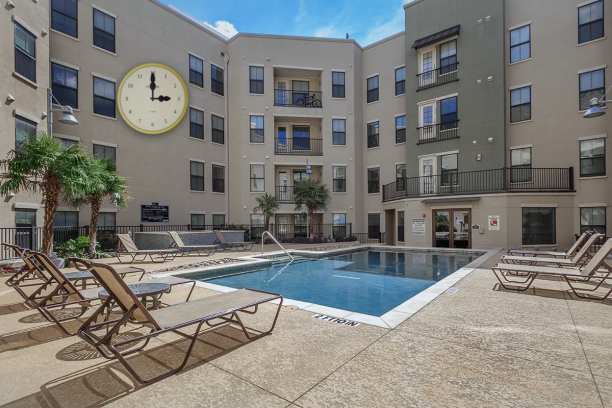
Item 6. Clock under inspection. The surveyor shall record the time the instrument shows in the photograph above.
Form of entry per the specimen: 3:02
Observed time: 3:00
